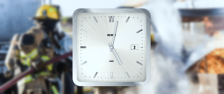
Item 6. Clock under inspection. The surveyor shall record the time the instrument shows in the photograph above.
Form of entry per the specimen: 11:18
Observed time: 5:02
